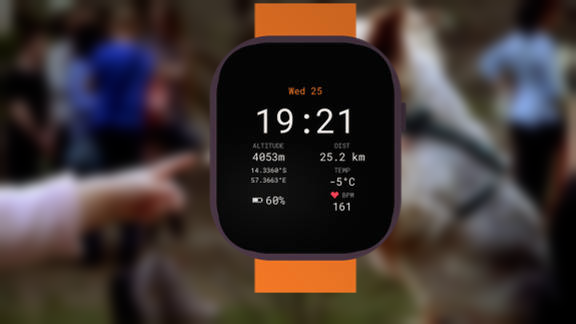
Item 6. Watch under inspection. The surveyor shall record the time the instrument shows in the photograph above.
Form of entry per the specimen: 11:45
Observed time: 19:21
